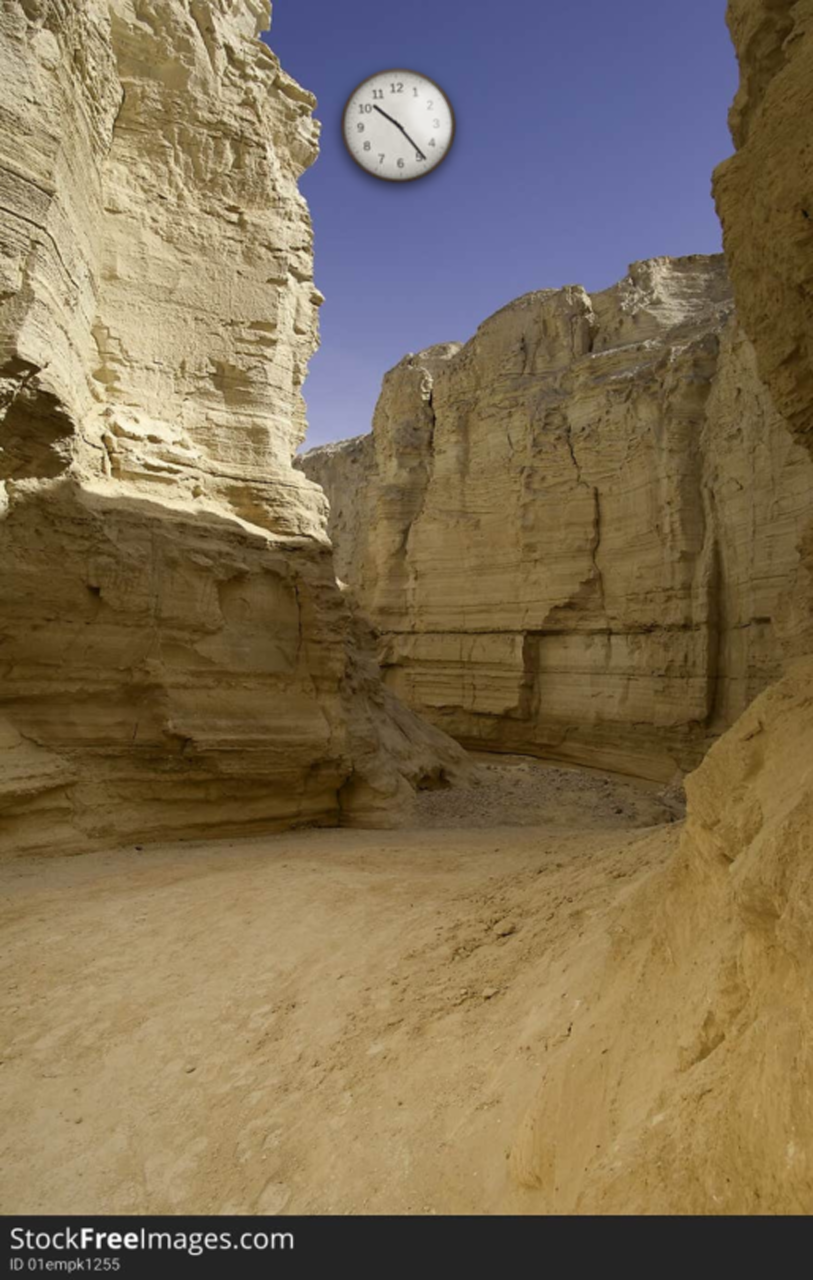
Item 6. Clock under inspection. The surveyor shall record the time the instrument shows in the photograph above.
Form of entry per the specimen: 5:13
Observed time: 10:24
